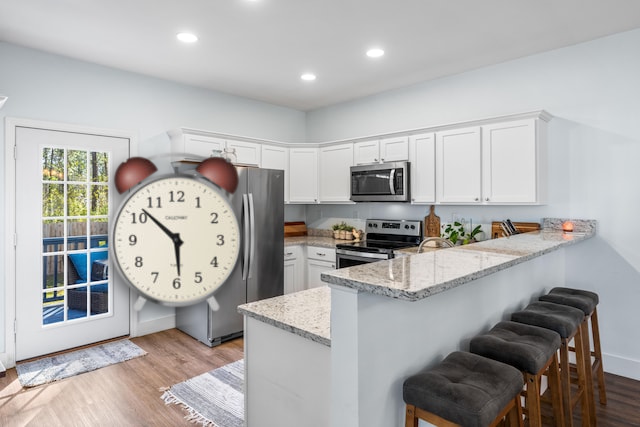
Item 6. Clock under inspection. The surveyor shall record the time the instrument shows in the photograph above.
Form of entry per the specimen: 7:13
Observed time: 5:52
